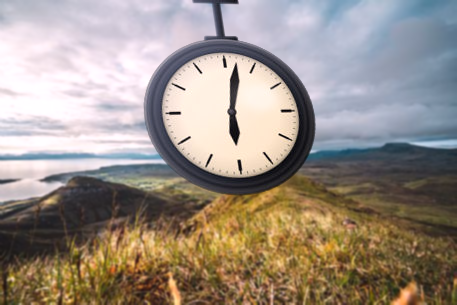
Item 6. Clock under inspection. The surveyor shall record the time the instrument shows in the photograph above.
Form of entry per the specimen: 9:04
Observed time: 6:02
